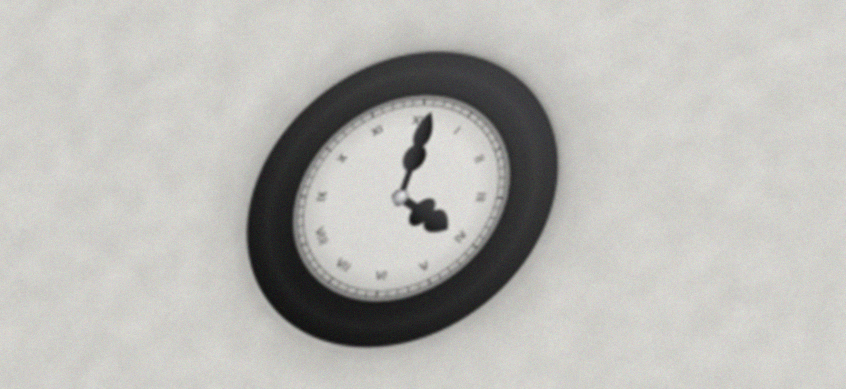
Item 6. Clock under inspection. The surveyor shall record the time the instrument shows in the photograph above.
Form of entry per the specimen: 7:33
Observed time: 4:01
